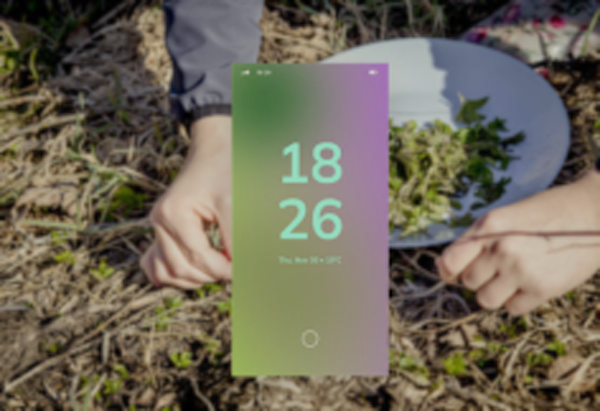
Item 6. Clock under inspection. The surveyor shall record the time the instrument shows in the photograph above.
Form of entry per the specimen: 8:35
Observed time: 18:26
